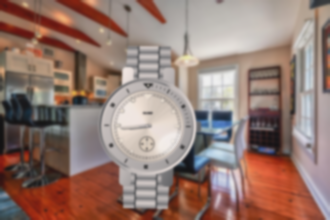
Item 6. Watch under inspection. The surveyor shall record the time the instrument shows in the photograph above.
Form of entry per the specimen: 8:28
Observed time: 8:44
